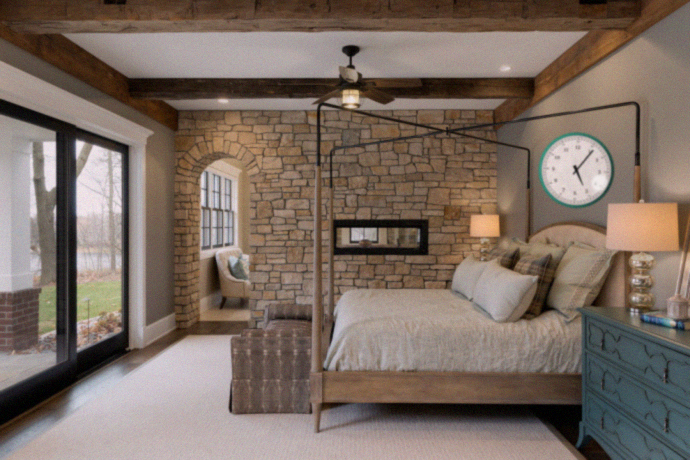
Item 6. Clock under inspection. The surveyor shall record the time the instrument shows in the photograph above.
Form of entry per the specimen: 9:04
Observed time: 5:06
